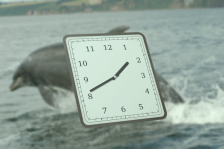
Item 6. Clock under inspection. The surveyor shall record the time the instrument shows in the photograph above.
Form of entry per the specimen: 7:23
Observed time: 1:41
